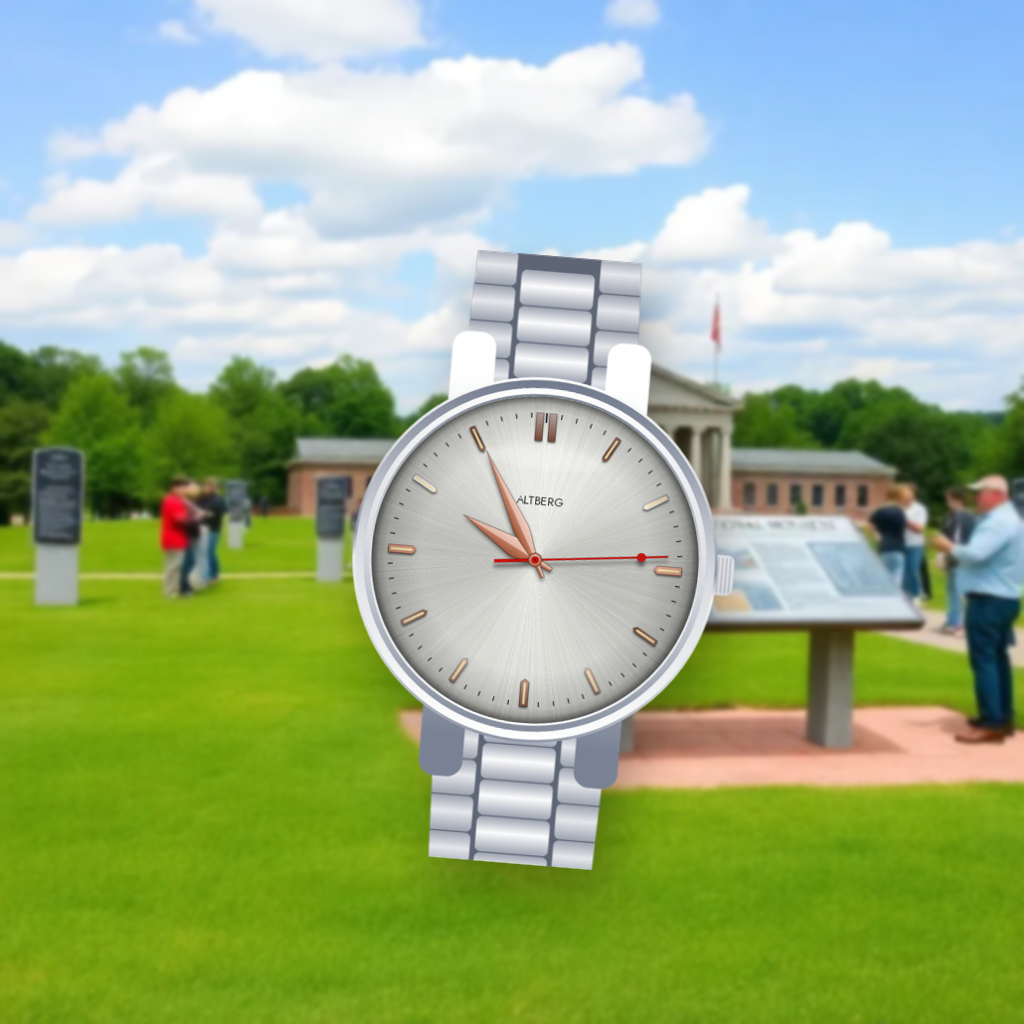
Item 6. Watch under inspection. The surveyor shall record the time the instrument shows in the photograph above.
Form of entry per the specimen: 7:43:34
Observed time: 9:55:14
